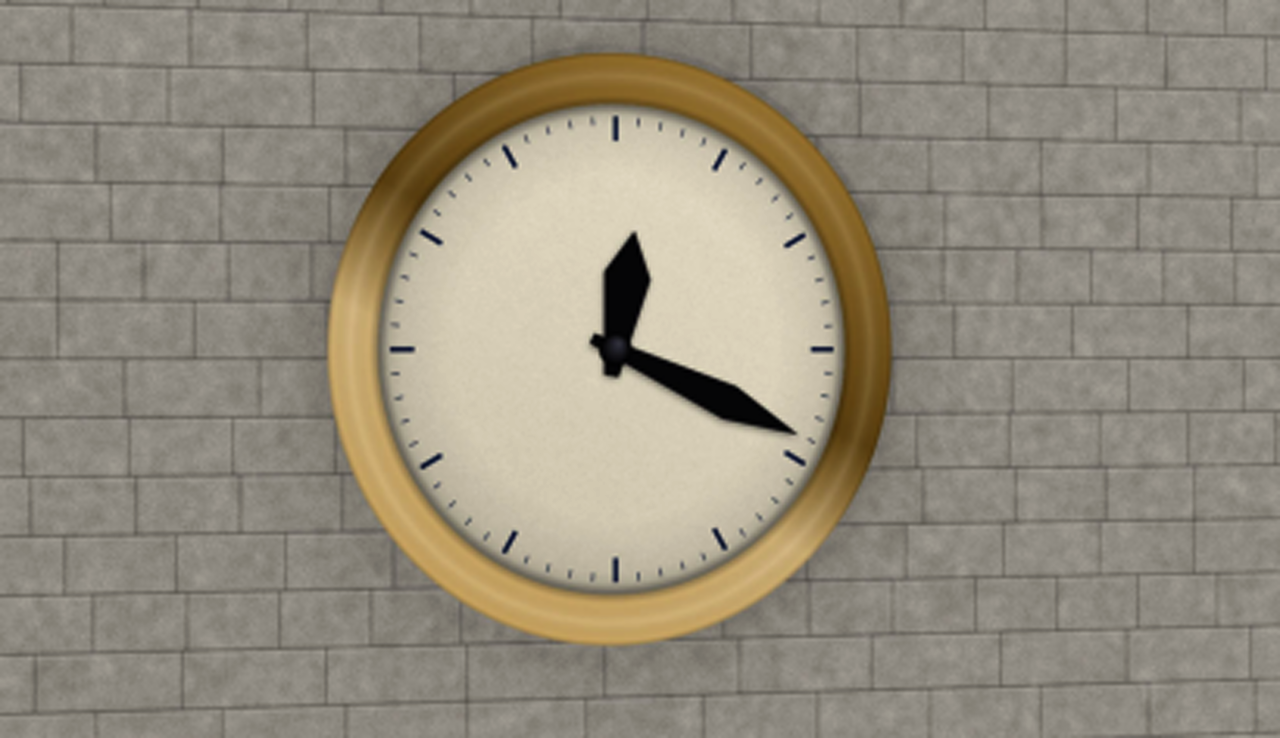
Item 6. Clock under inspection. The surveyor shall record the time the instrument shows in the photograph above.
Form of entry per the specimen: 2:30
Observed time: 12:19
